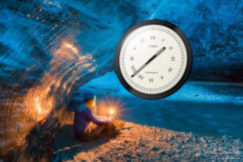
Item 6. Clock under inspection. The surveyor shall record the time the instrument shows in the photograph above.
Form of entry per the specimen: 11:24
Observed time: 1:38
